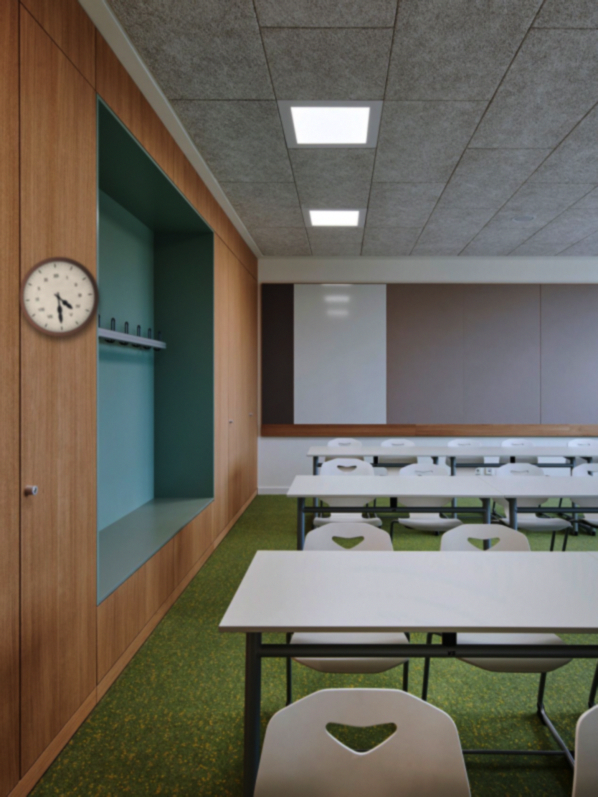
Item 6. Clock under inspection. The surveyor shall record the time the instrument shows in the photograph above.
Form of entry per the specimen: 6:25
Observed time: 4:30
